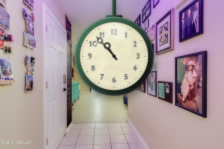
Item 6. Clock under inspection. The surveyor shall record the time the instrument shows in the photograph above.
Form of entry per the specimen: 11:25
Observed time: 10:53
